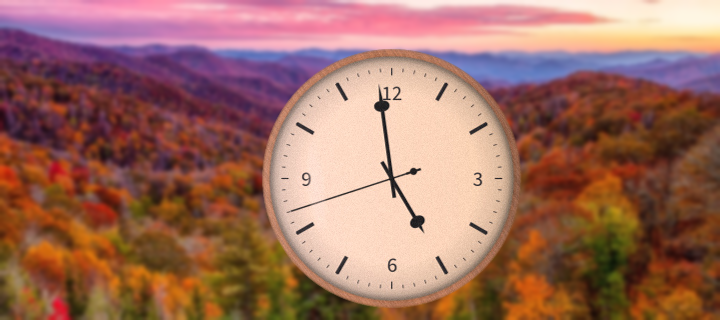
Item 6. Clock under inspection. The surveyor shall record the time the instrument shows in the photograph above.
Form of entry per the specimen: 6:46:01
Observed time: 4:58:42
